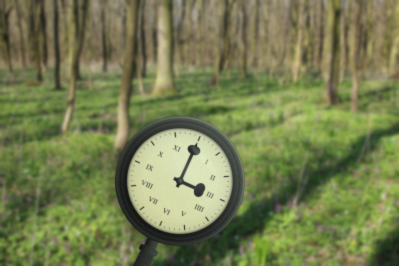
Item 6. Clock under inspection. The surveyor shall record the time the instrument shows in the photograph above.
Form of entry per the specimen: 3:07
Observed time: 3:00
